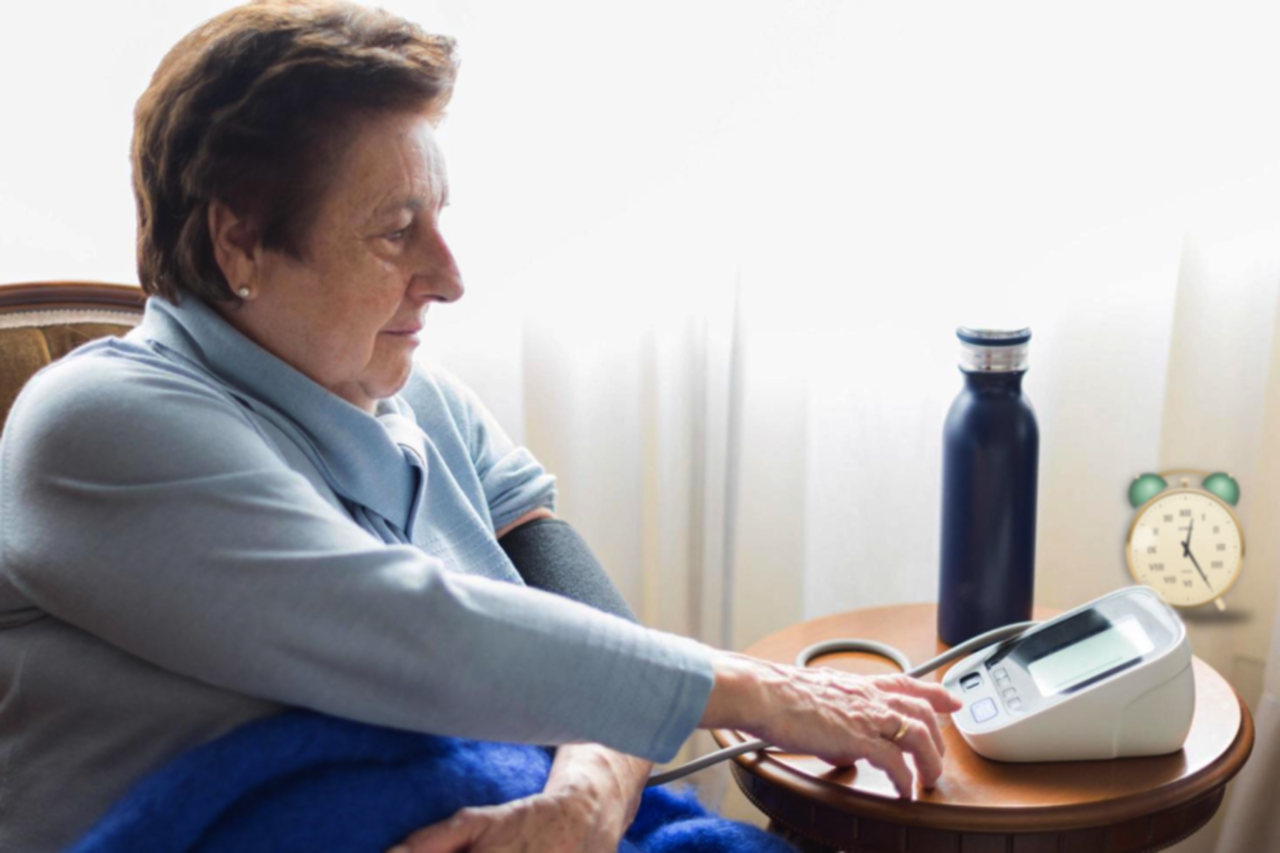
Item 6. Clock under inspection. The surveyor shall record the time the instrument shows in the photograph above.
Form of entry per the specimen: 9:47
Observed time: 12:25
